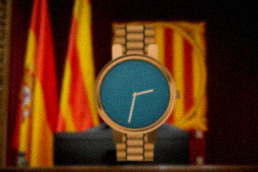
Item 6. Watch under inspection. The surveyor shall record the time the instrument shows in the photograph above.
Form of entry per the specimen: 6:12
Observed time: 2:32
